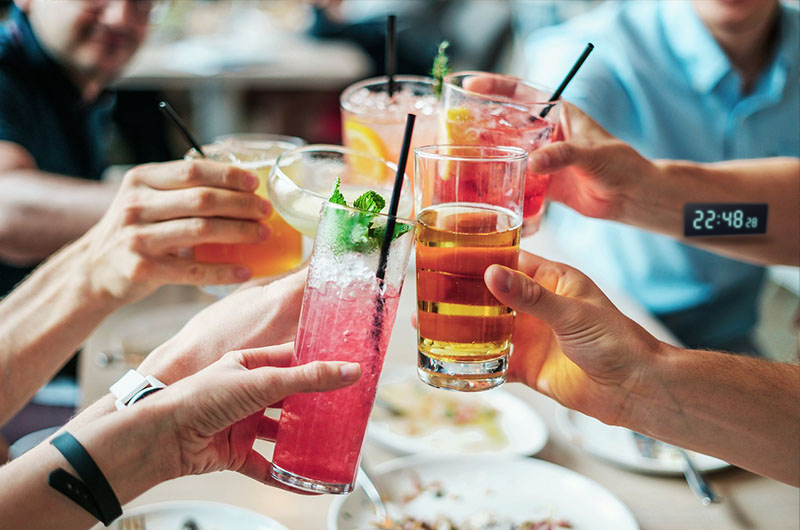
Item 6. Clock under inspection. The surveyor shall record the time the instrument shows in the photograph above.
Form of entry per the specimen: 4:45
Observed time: 22:48
